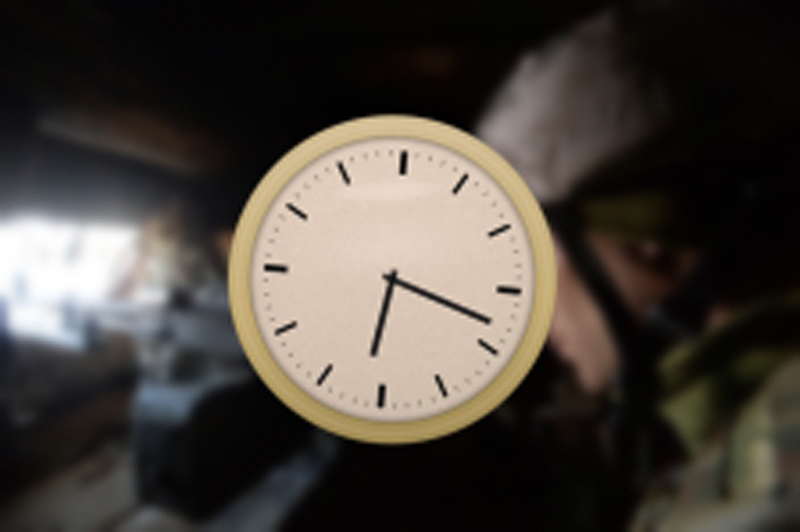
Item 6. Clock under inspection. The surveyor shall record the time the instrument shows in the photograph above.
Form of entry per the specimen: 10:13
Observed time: 6:18
